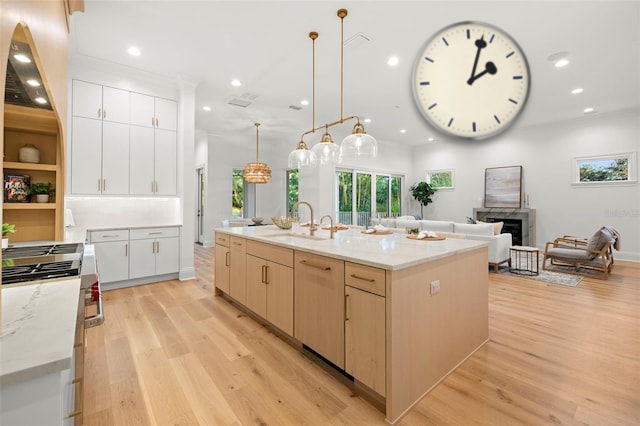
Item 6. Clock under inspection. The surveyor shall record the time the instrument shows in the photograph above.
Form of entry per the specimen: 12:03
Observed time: 2:03
